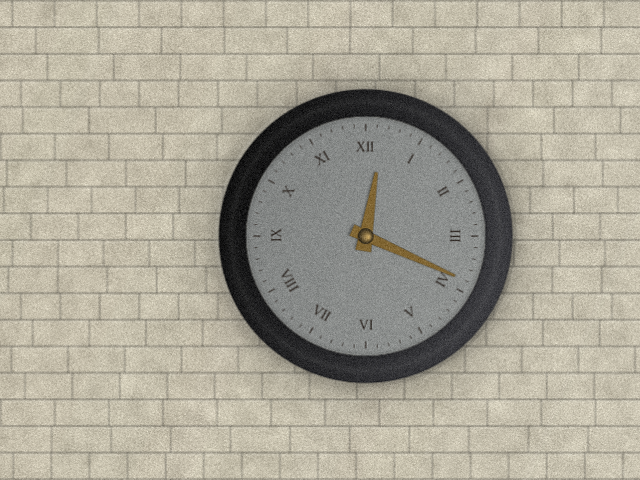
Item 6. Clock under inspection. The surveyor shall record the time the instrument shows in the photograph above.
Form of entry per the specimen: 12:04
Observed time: 12:19
